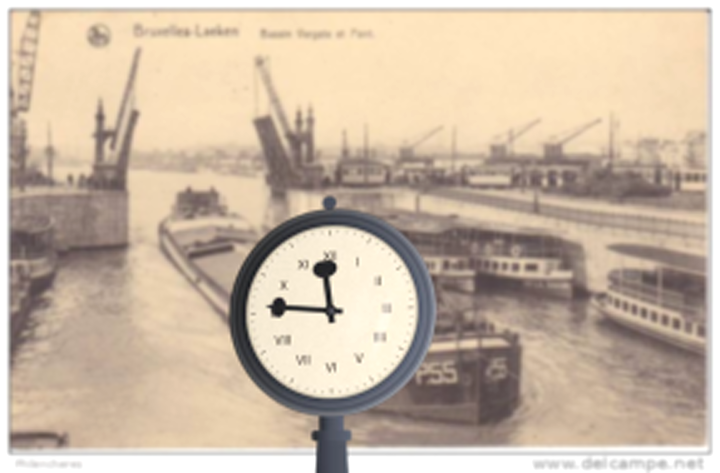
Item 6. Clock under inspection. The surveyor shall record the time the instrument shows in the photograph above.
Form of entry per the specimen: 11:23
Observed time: 11:46
